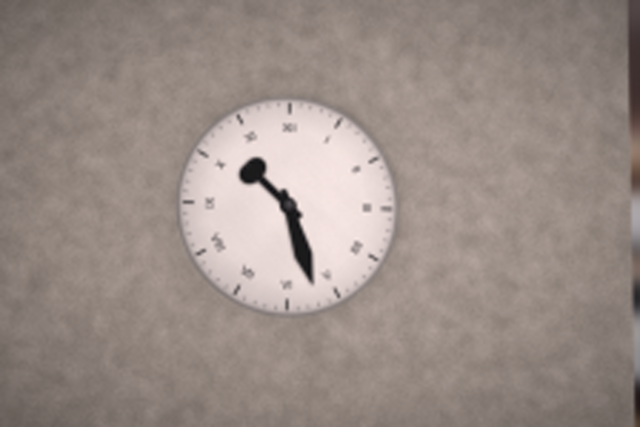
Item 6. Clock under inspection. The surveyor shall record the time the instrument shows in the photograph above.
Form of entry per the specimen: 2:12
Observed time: 10:27
